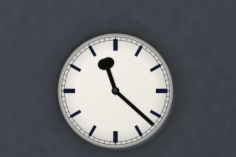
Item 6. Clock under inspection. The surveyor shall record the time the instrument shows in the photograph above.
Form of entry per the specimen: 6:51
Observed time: 11:22
